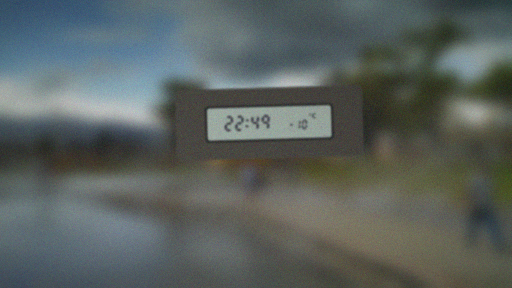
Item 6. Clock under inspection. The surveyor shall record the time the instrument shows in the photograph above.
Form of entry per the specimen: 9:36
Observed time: 22:49
